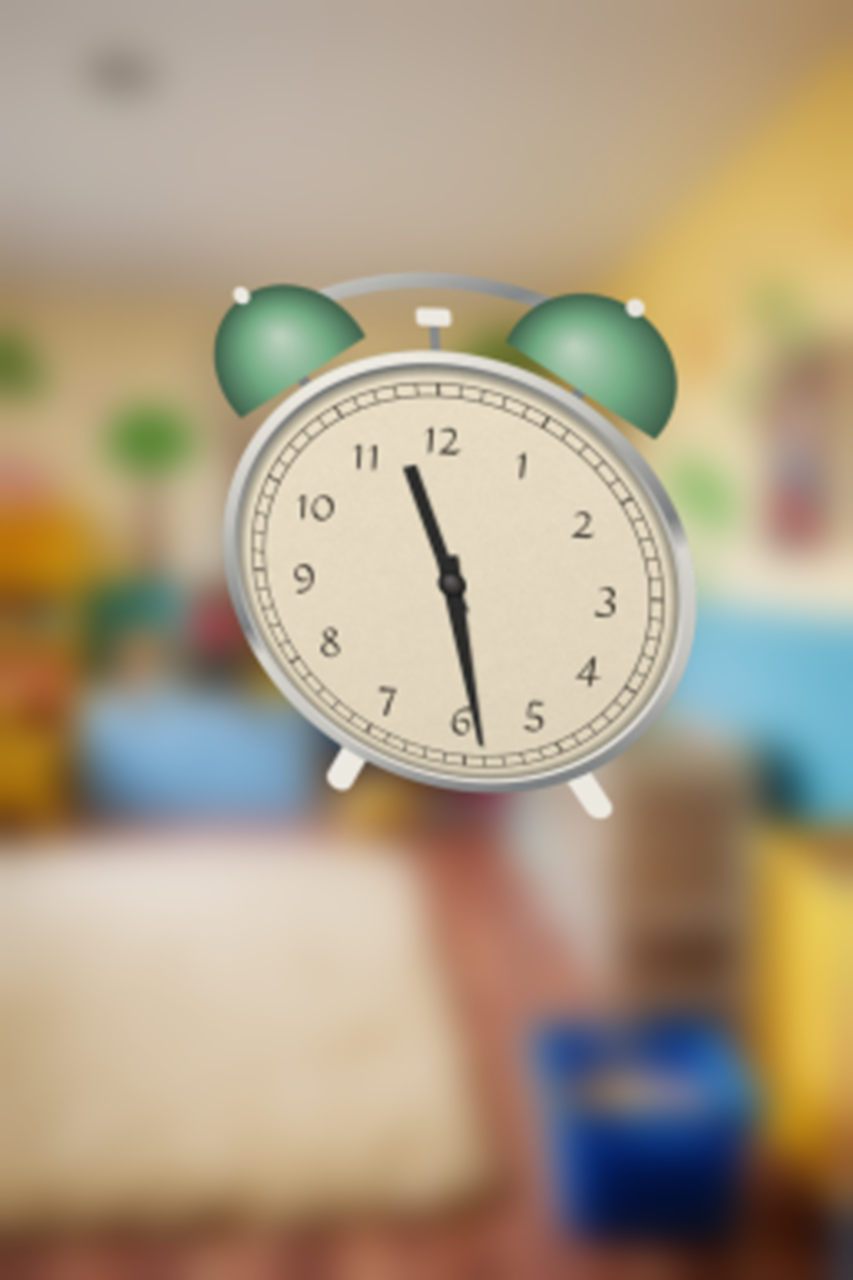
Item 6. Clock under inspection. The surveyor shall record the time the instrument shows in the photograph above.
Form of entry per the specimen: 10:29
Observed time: 11:29
